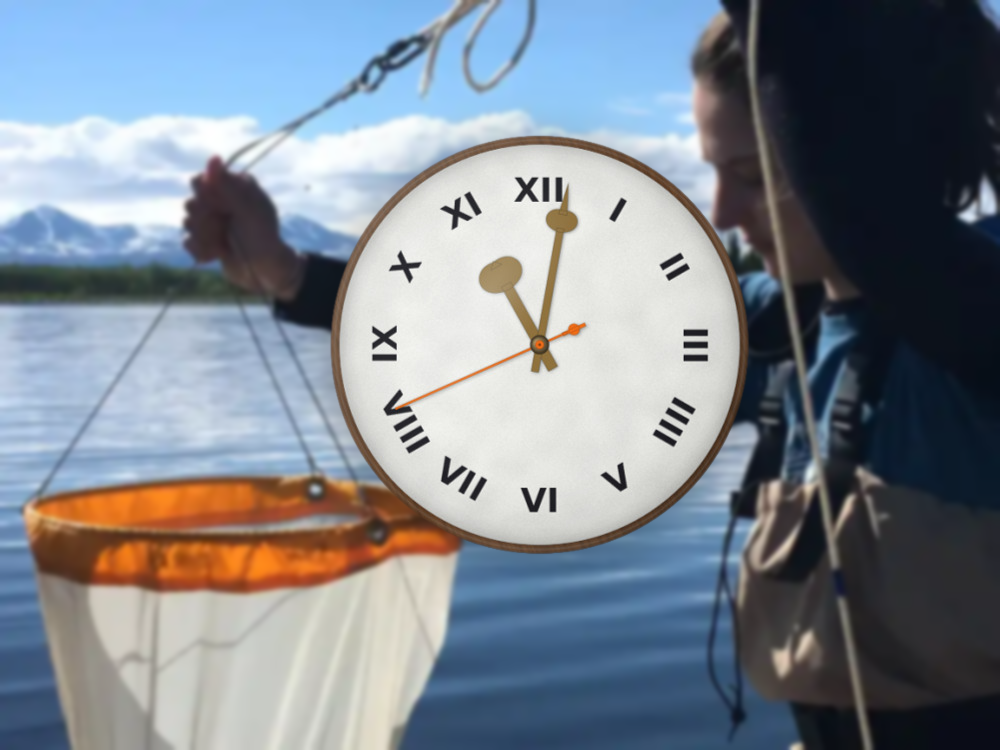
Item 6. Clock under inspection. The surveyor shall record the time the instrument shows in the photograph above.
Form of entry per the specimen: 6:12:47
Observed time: 11:01:41
